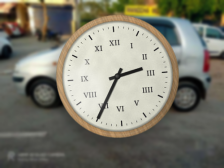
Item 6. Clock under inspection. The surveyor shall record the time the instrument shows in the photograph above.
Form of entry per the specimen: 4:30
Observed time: 2:35
